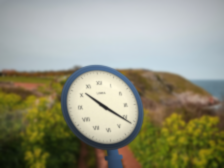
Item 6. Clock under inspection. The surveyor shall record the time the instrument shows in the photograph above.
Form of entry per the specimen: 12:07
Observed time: 10:21
